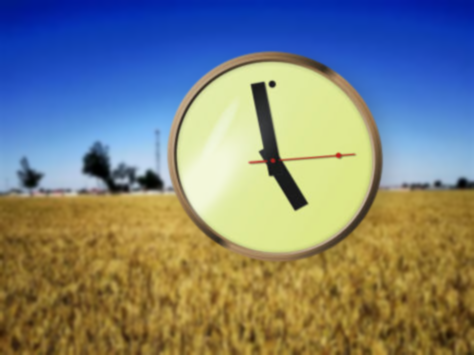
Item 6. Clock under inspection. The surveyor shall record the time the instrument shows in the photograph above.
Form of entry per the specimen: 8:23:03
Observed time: 4:58:14
